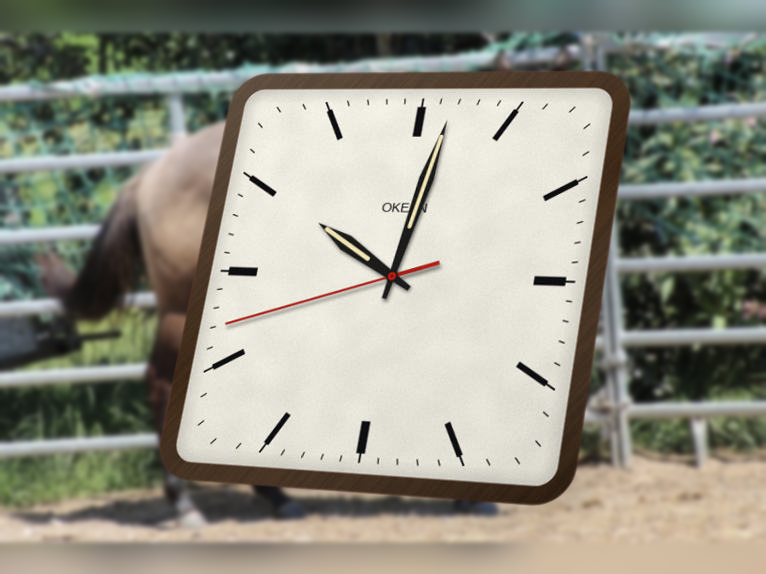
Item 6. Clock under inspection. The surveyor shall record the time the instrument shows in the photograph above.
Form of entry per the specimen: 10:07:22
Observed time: 10:01:42
